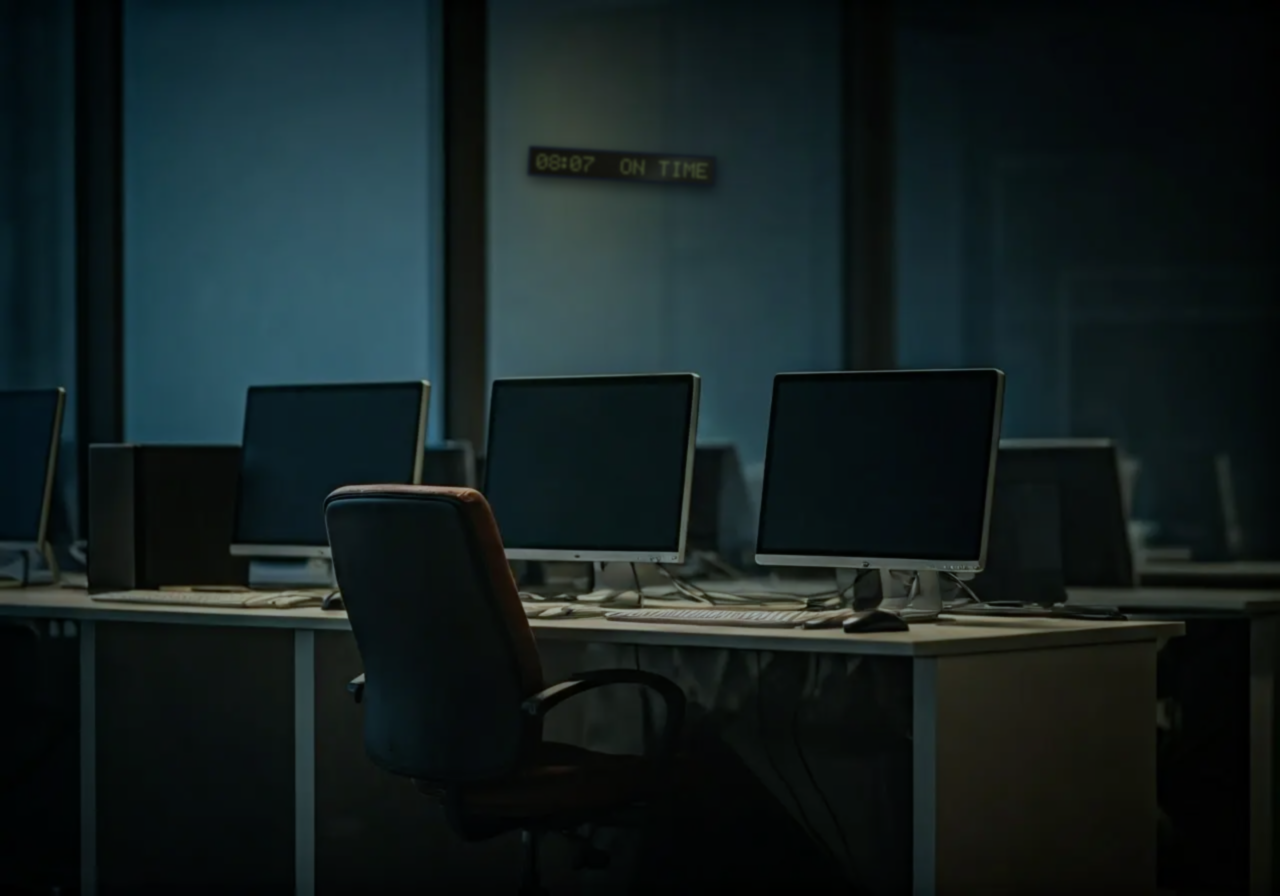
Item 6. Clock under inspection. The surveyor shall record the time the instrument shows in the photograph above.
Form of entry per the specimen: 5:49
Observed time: 8:07
